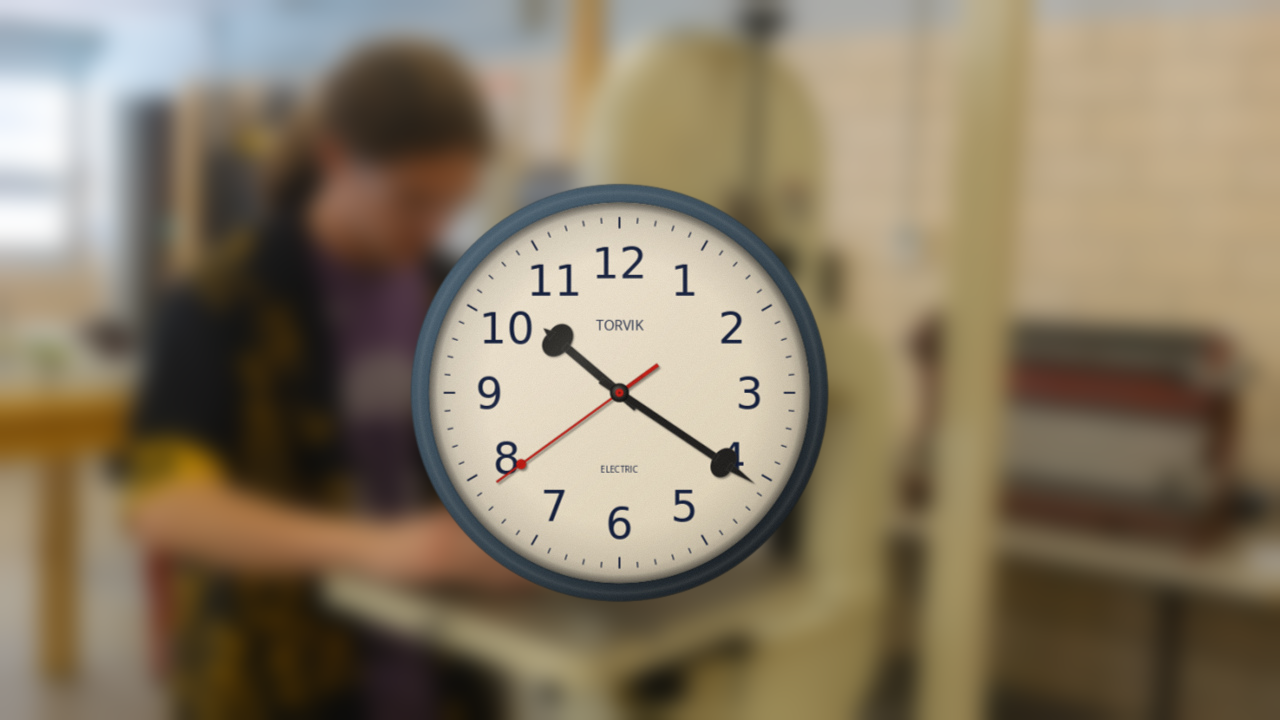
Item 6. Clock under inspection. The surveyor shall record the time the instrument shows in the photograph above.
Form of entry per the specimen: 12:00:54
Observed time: 10:20:39
